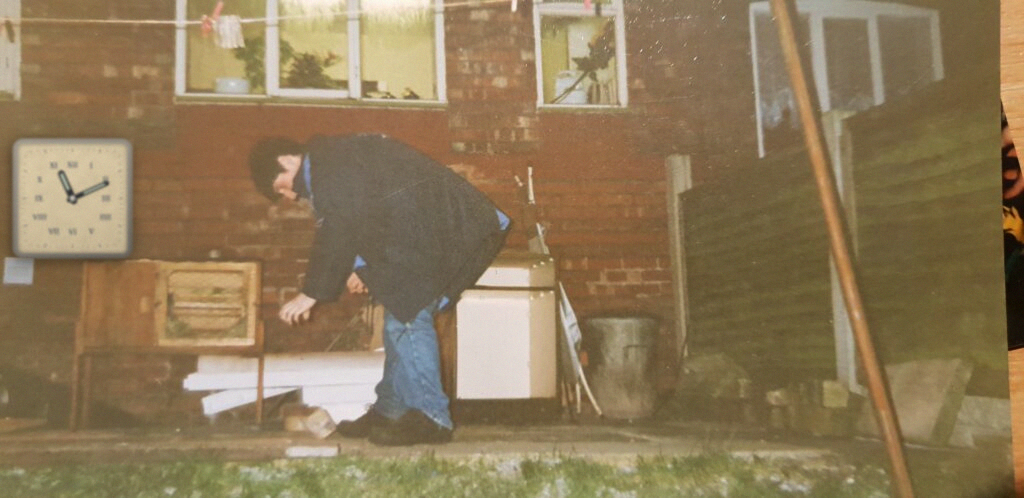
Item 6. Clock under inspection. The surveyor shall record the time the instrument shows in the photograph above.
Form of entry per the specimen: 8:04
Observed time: 11:11
